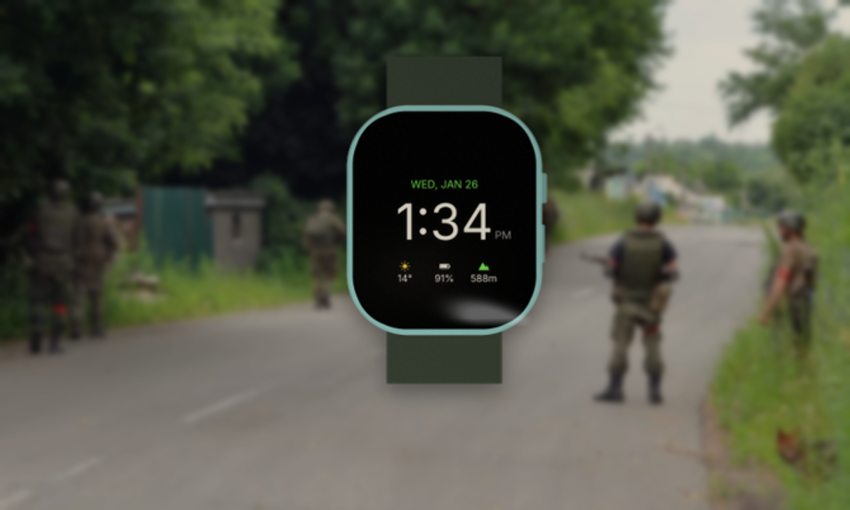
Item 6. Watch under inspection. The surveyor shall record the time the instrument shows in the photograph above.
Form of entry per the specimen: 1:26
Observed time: 1:34
